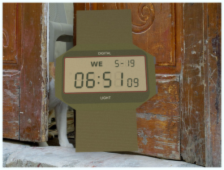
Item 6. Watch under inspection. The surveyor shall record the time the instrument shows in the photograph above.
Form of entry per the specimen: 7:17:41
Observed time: 6:51:09
